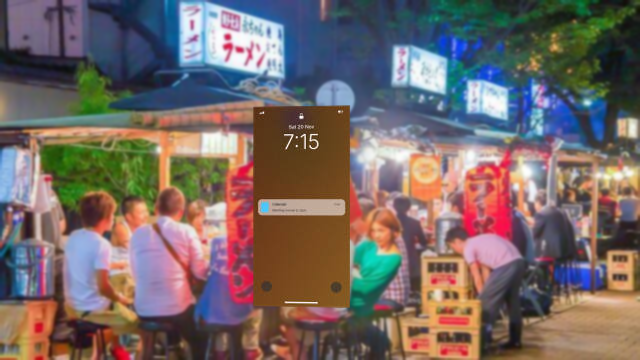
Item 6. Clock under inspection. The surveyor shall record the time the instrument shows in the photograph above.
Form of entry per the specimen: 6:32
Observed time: 7:15
